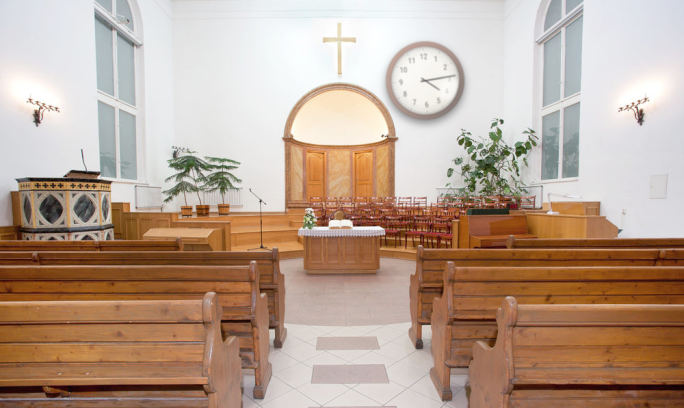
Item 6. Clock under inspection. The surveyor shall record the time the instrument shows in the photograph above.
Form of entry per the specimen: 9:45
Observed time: 4:14
